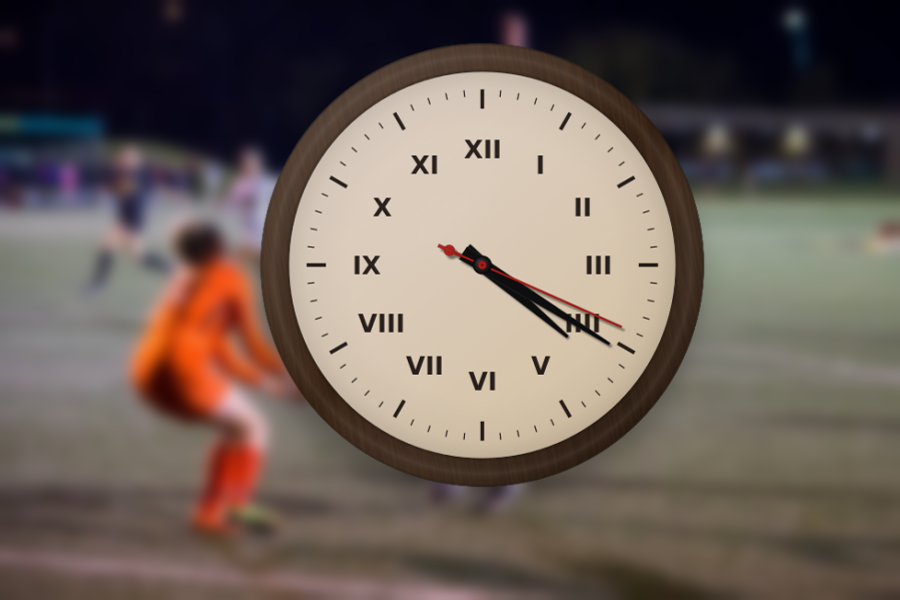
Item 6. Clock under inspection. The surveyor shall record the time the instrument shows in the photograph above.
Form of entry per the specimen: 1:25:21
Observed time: 4:20:19
